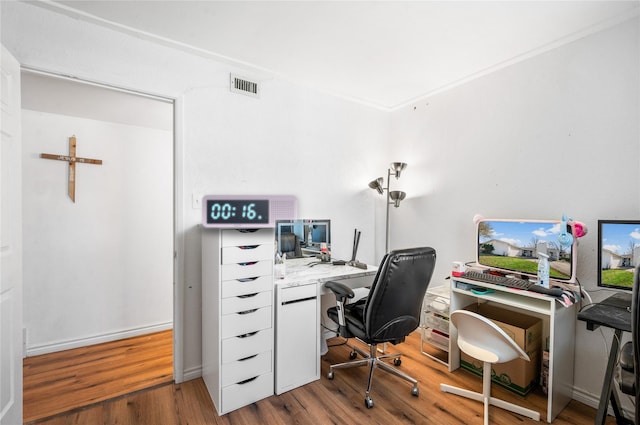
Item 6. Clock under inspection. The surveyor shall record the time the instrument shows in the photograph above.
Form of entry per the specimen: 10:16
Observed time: 0:16
